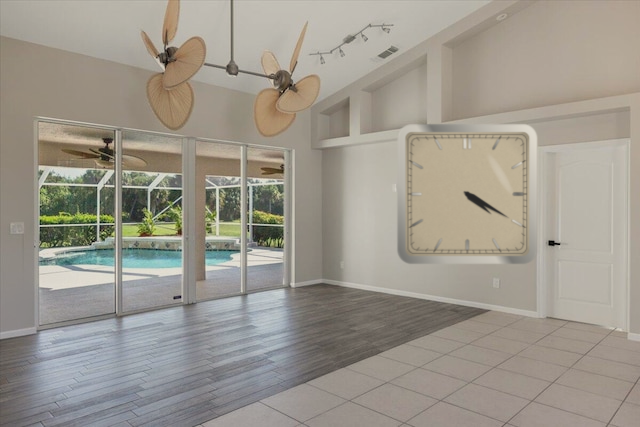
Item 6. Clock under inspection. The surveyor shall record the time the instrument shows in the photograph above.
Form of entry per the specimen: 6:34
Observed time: 4:20
